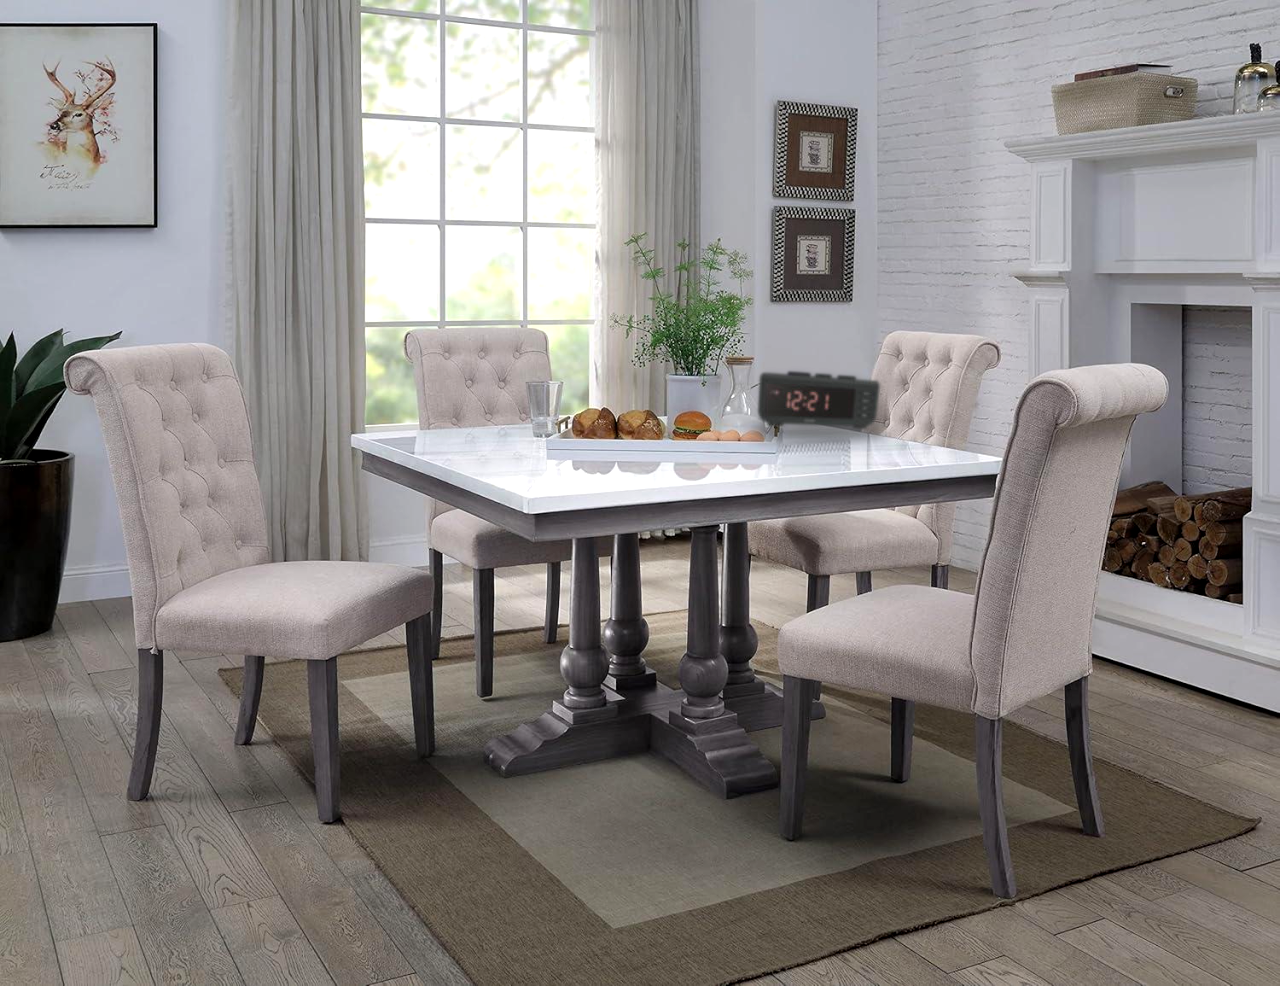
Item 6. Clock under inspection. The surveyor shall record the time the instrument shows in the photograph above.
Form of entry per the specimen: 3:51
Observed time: 12:21
